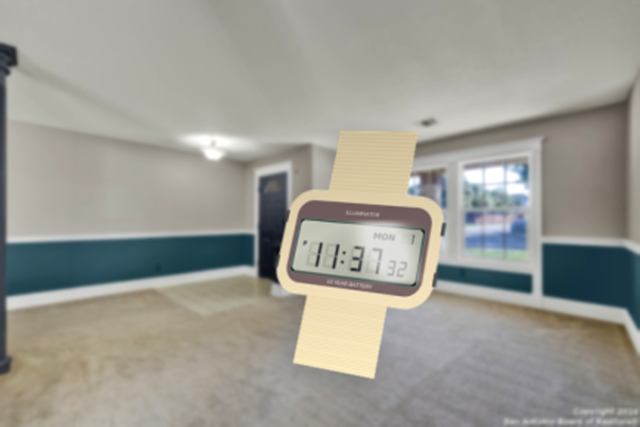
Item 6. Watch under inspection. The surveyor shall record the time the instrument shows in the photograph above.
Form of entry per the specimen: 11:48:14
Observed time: 11:37:32
